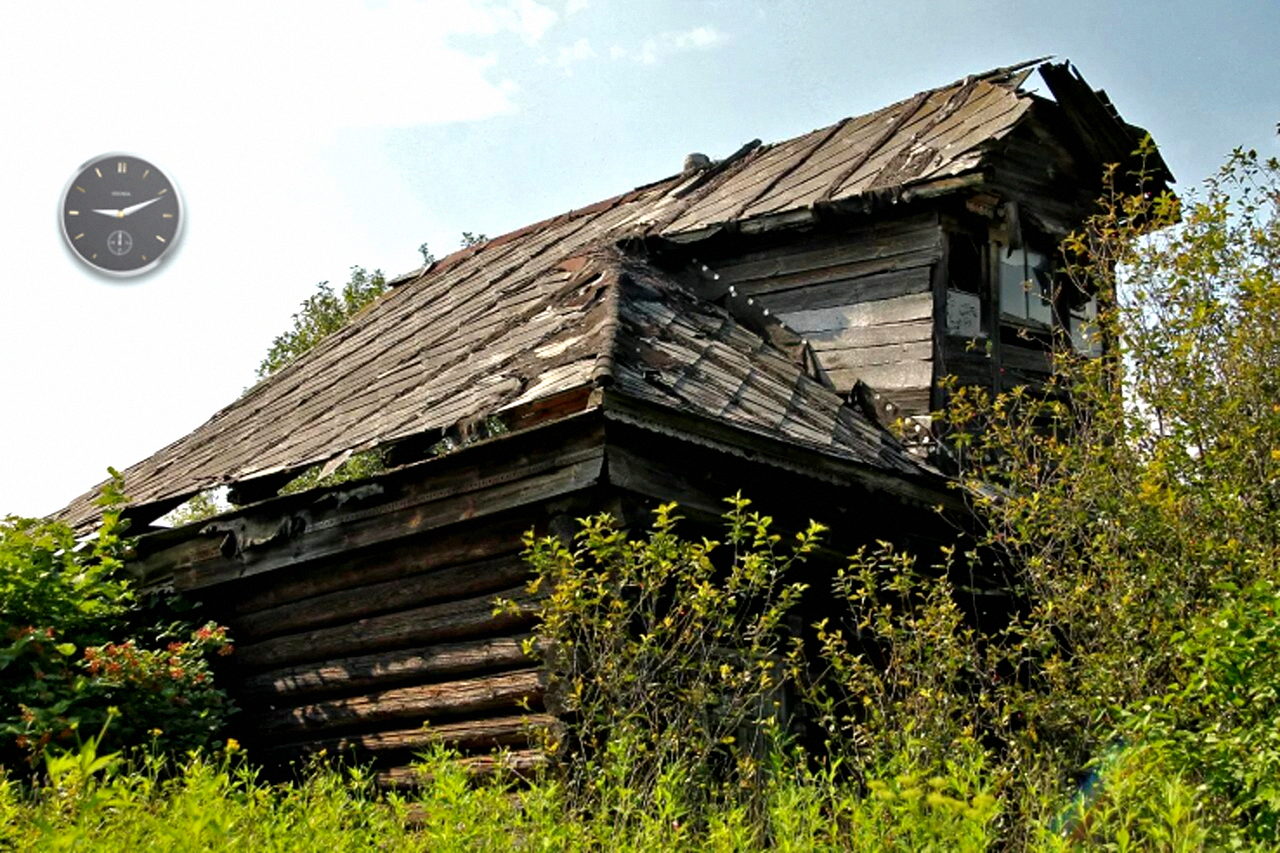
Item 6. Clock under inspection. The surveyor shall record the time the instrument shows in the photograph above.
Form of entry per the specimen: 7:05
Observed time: 9:11
